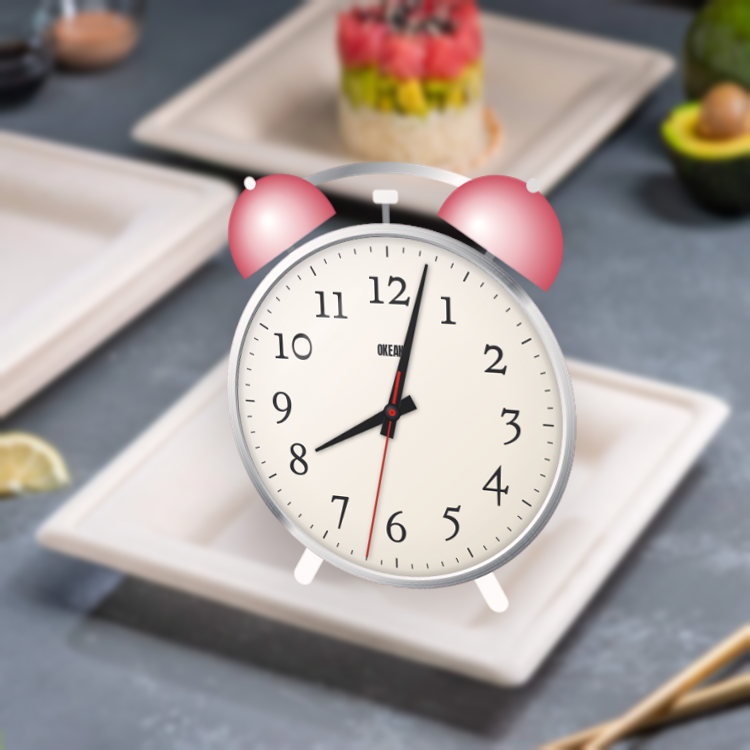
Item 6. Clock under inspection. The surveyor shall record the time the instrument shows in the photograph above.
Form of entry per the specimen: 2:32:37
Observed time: 8:02:32
